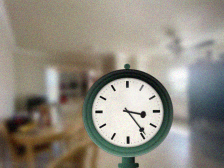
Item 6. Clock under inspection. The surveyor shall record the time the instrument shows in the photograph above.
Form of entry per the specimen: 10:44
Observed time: 3:24
